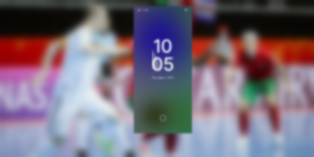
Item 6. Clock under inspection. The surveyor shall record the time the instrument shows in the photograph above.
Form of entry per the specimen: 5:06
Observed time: 10:05
